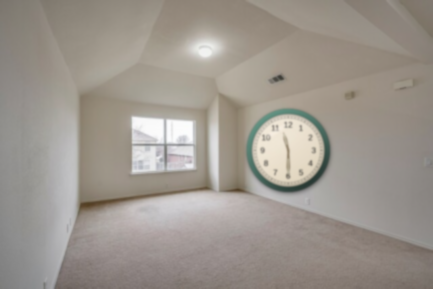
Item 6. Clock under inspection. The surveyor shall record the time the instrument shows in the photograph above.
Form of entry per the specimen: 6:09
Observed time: 11:30
